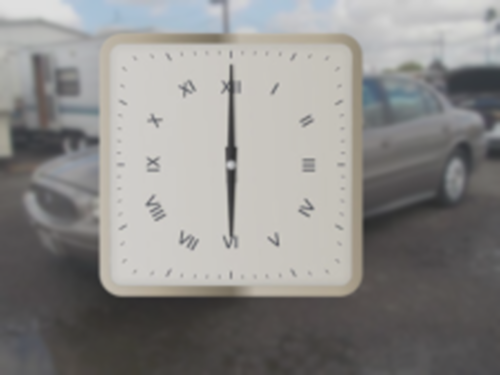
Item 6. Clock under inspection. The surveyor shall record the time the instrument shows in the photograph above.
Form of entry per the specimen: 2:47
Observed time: 6:00
